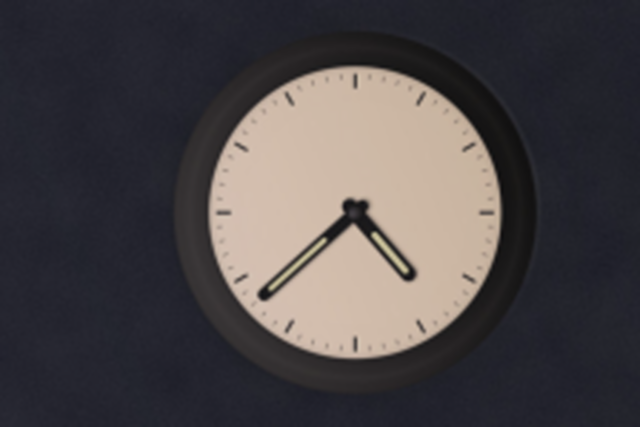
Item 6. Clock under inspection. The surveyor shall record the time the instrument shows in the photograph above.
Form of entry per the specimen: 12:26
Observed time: 4:38
